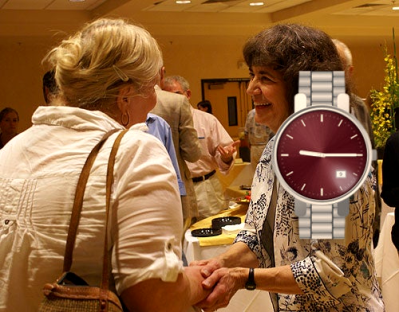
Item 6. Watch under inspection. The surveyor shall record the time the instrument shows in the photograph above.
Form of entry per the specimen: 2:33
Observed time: 9:15
